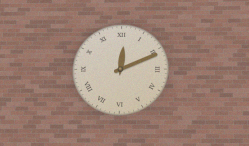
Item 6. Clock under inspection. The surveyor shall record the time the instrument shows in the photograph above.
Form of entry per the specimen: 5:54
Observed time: 12:11
